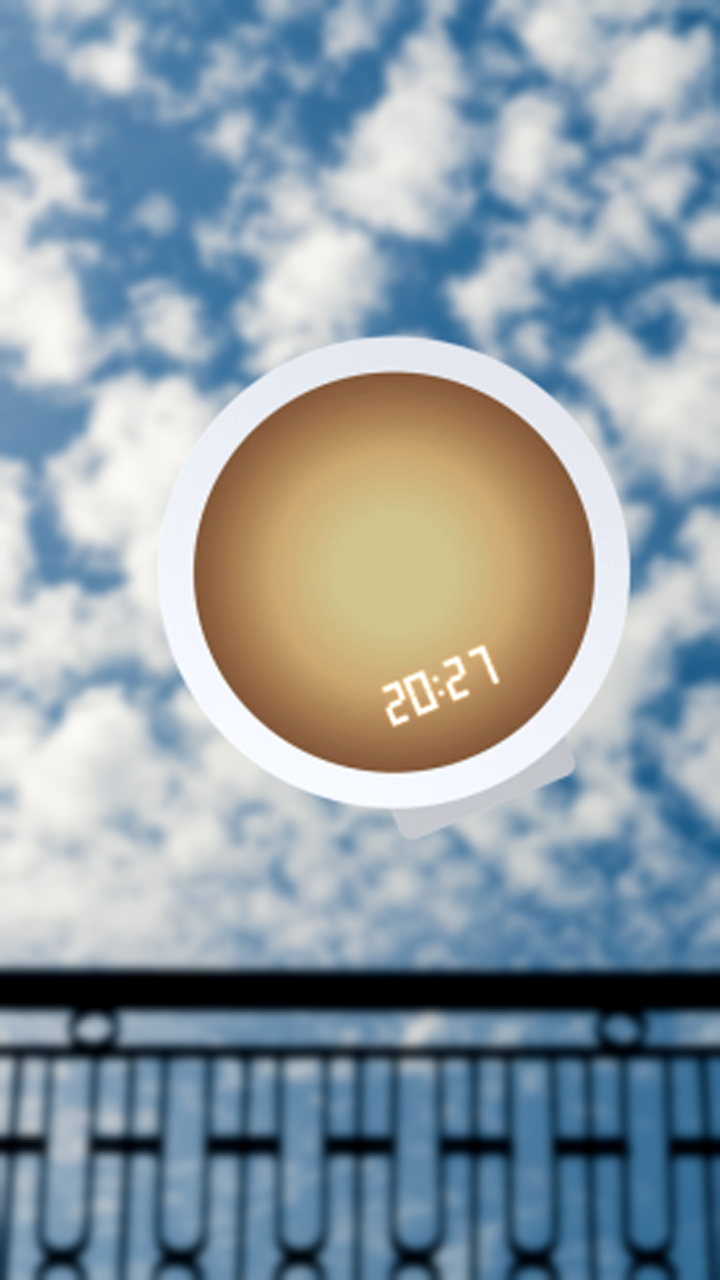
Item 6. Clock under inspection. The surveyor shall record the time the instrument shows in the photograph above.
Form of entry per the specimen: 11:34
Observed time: 20:27
